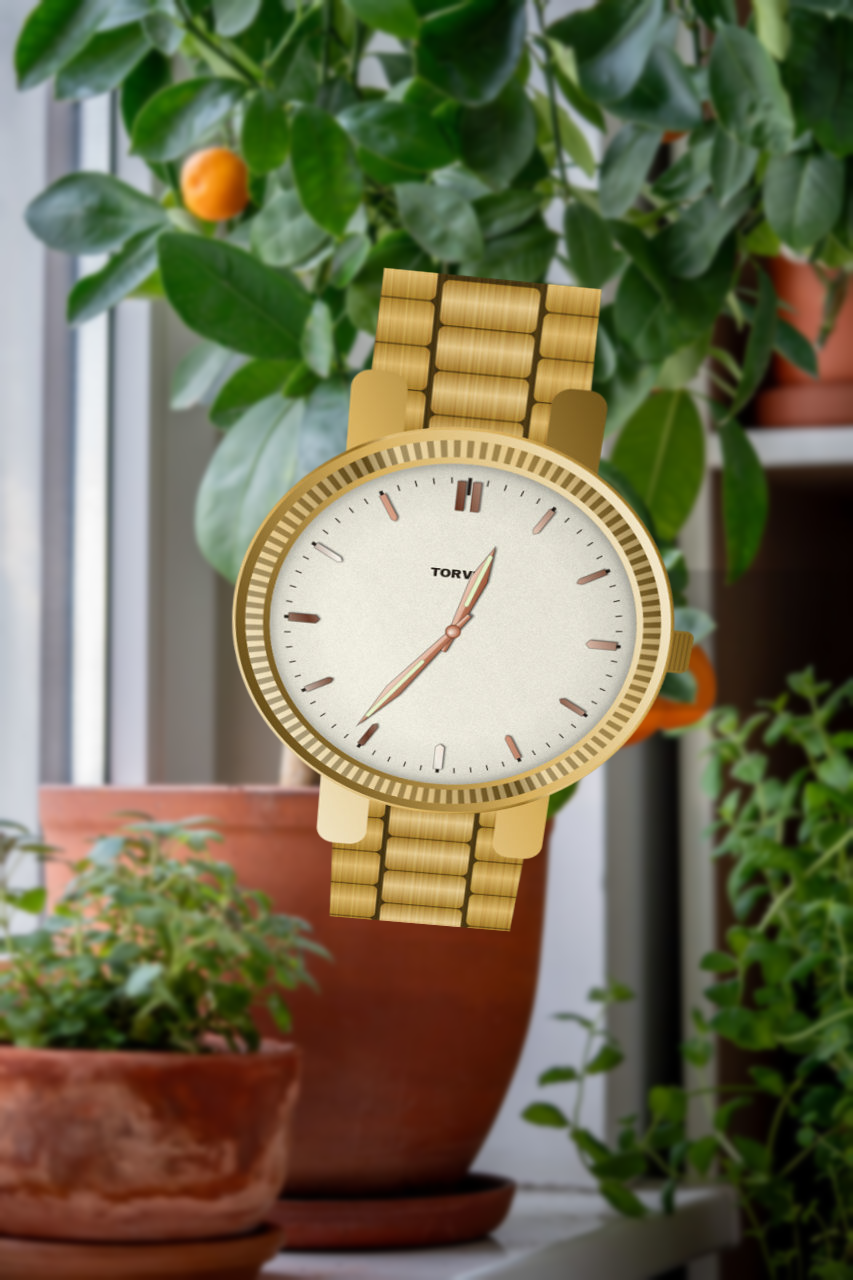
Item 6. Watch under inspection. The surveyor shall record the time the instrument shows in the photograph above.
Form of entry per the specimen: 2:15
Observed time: 12:36
